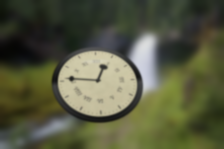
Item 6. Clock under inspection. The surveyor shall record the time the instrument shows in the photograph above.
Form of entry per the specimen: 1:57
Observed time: 12:46
